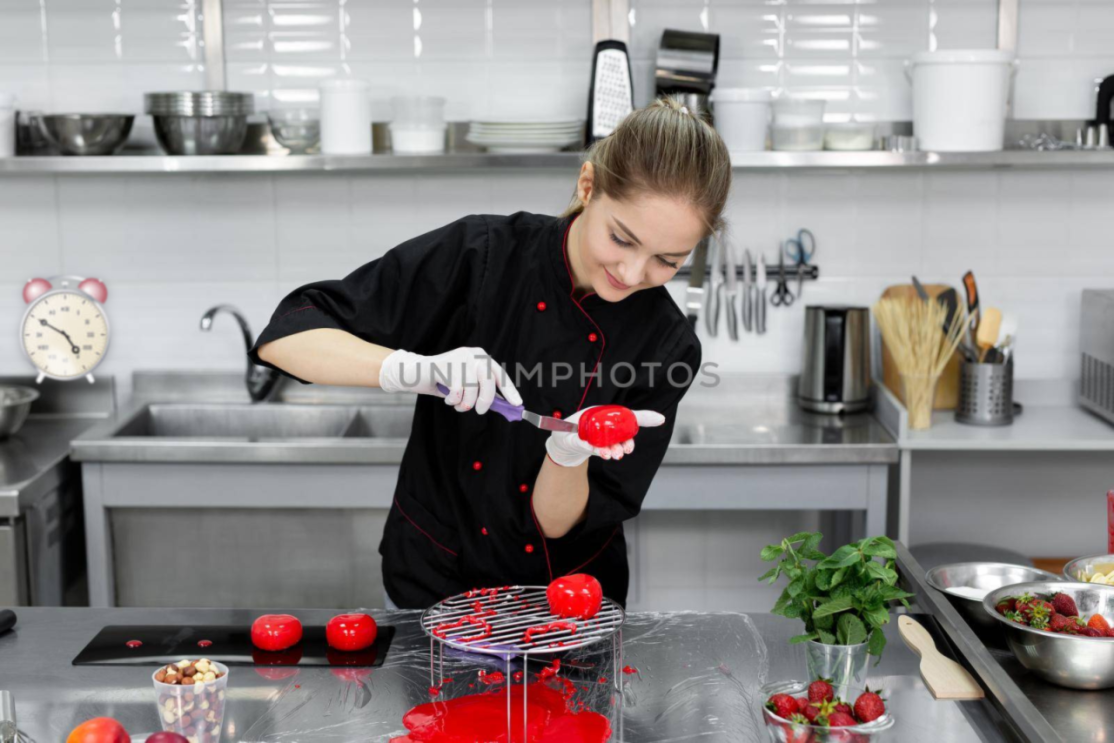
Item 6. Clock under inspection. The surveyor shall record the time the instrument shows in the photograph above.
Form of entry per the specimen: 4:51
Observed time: 4:50
